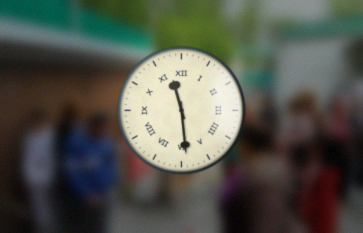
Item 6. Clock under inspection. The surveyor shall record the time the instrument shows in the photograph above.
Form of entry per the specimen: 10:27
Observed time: 11:29
